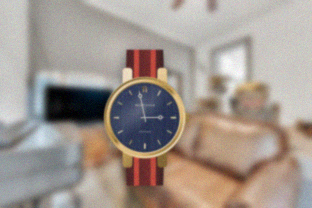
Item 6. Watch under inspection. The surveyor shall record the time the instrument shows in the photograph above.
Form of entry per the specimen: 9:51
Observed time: 2:58
